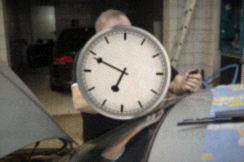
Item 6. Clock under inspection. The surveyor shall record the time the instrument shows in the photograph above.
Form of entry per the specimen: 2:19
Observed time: 6:49
